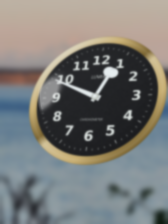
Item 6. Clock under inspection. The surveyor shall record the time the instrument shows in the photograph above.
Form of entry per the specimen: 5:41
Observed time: 12:49
